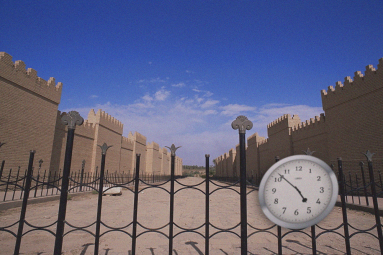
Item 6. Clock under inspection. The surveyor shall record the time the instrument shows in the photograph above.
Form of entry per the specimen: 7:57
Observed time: 4:52
